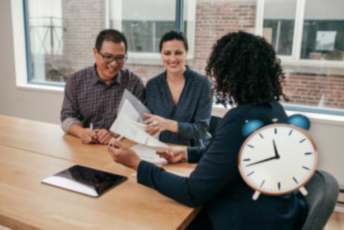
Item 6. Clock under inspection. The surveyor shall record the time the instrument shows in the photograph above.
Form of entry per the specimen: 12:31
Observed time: 11:43
